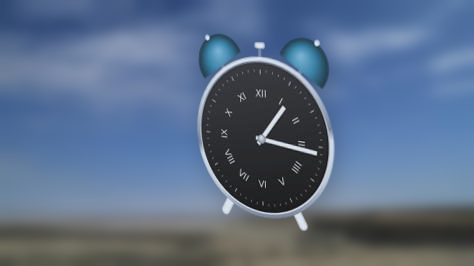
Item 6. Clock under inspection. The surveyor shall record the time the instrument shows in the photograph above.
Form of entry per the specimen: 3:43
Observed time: 1:16
